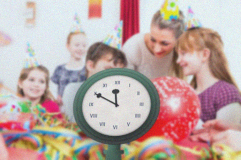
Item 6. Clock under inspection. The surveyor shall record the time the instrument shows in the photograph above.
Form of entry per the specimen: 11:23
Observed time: 11:50
